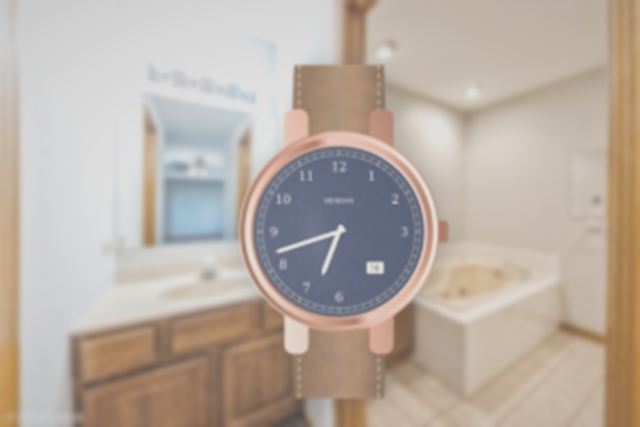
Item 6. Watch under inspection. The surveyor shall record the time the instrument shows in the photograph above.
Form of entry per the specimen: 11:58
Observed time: 6:42
